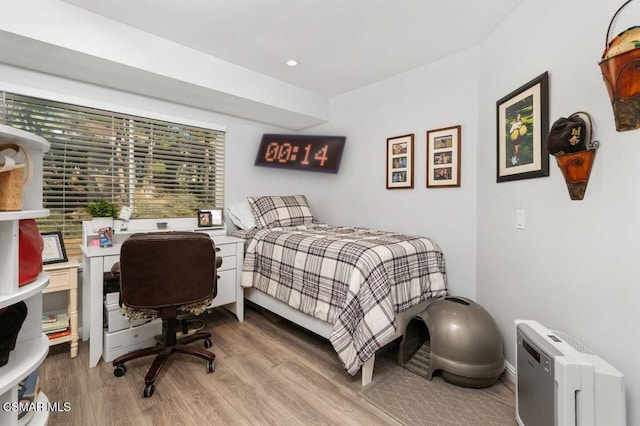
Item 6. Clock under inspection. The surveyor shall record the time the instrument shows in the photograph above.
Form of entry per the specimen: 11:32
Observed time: 0:14
